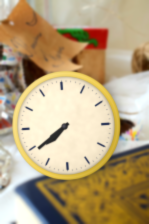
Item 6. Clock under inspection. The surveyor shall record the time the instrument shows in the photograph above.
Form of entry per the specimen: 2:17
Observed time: 7:39
